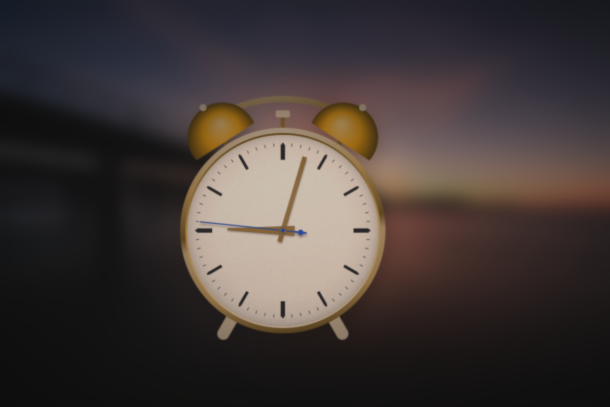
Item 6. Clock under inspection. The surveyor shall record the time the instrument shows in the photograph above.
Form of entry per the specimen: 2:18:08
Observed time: 9:02:46
